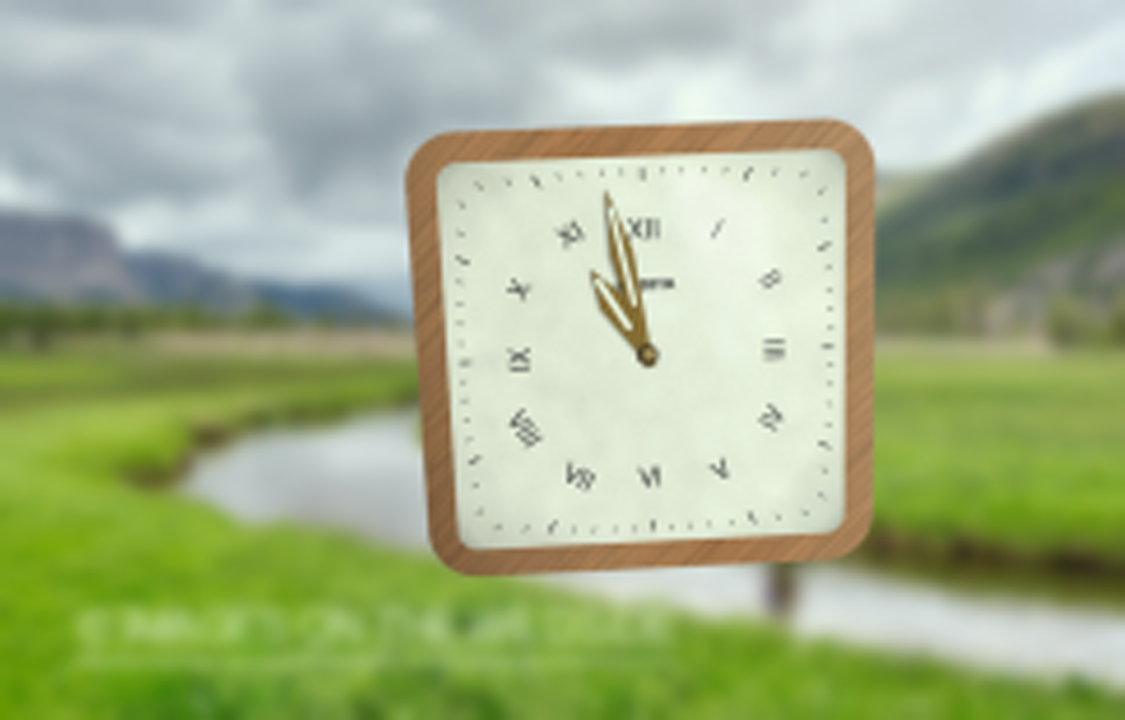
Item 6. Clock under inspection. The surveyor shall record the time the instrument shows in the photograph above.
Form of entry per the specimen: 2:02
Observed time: 10:58
